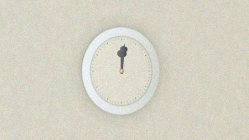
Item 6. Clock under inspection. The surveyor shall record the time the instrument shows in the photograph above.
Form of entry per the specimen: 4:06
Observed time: 12:01
